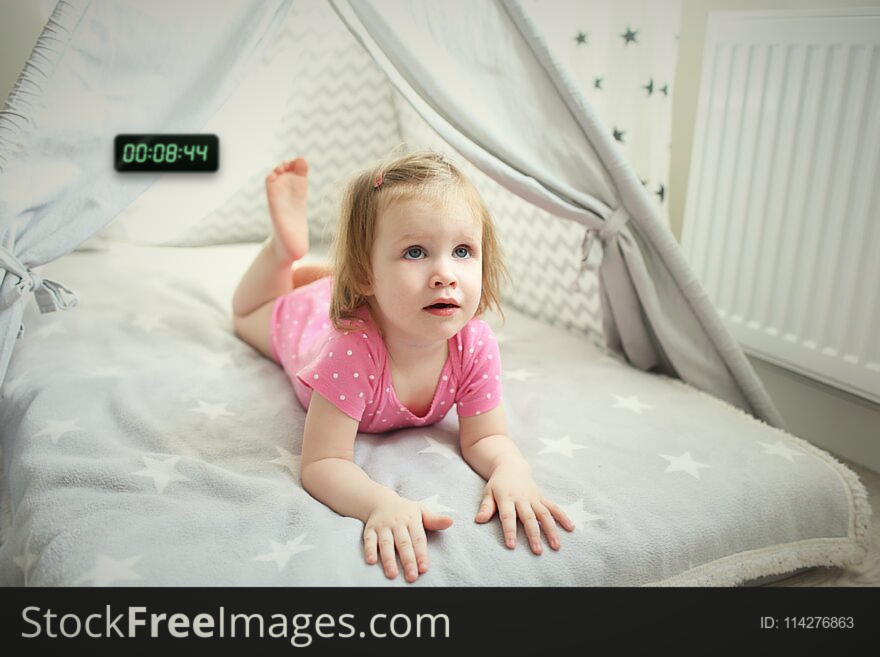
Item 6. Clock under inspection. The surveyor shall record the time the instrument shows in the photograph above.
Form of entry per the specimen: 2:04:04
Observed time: 0:08:44
